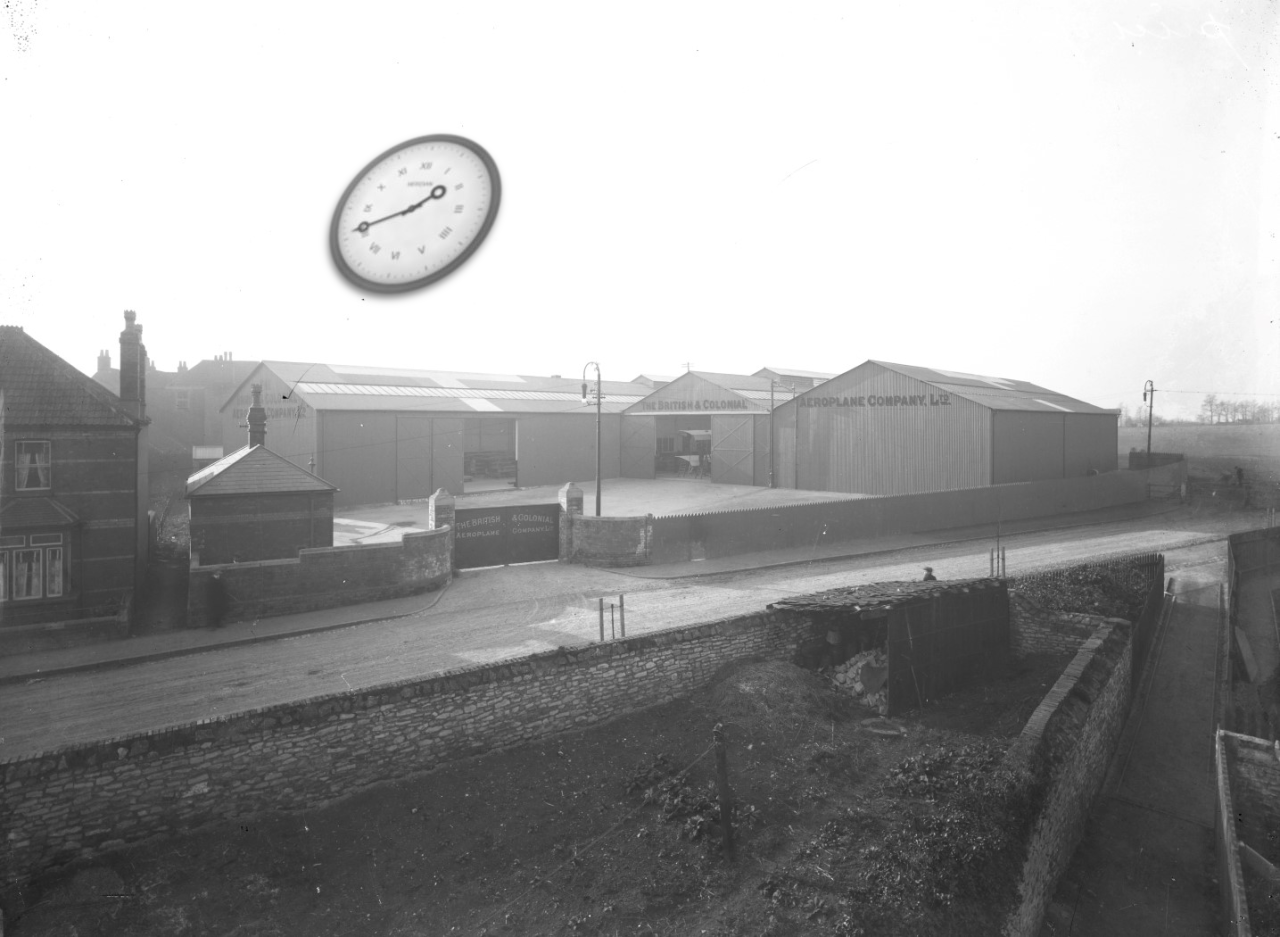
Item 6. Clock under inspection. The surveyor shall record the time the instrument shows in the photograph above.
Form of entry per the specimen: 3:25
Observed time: 1:41
